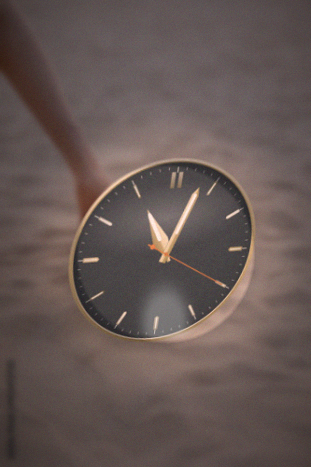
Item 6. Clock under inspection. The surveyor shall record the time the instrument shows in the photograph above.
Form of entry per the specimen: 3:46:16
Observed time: 11:03:20
